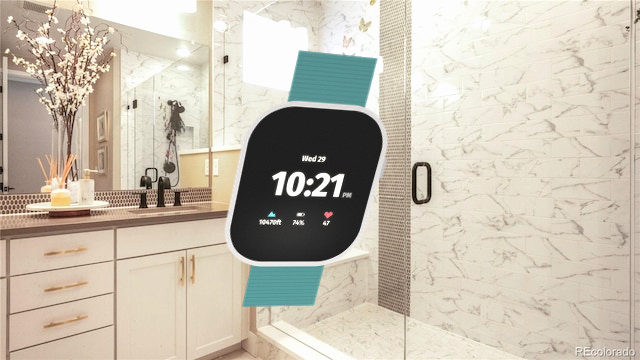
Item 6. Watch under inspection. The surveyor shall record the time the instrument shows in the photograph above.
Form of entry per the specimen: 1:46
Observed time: 10:21
